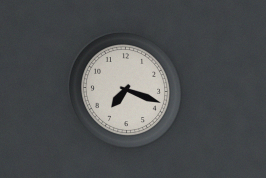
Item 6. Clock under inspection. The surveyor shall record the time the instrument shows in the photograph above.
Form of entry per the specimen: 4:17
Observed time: 7:18
